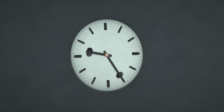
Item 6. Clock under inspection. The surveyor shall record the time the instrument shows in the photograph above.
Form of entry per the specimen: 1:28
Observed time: 9:25
